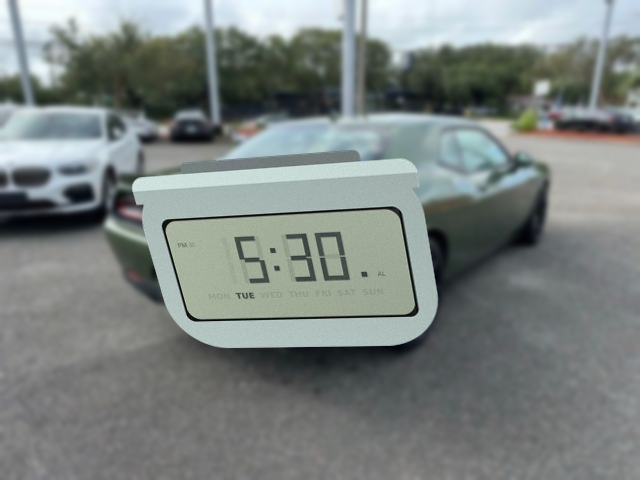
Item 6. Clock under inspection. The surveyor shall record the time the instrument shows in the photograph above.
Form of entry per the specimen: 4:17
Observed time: 5:30
